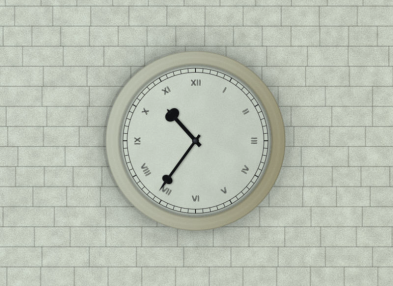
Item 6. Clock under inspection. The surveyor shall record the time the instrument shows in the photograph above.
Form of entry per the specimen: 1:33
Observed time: 10:36
